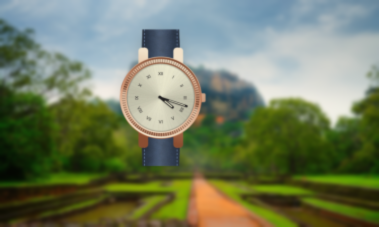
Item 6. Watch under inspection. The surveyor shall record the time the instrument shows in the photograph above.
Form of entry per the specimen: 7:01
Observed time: 4:18
